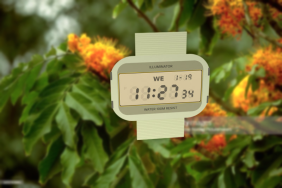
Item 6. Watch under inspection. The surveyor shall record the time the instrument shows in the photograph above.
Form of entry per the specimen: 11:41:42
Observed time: 11:27:34
